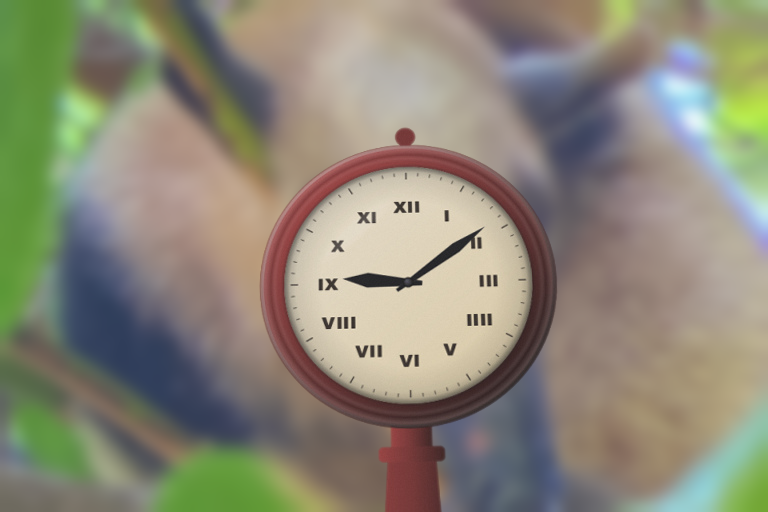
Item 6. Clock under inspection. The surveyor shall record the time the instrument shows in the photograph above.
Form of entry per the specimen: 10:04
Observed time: 9:09
